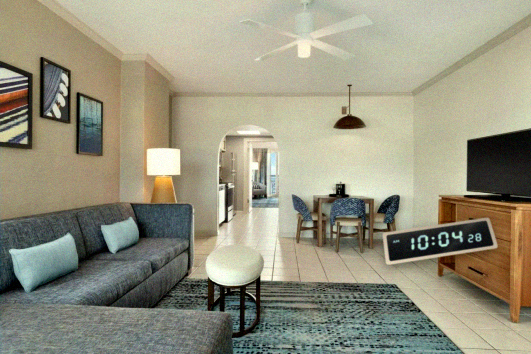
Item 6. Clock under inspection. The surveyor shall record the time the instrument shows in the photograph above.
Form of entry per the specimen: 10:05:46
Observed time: 10:04:28
